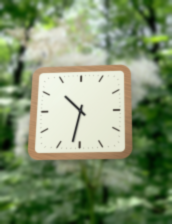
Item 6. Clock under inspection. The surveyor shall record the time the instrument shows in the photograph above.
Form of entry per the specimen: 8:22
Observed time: 10:32
